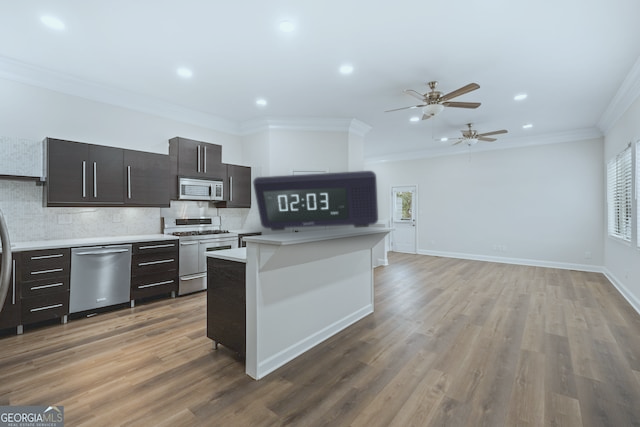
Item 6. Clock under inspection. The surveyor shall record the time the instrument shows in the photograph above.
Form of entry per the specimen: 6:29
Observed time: 2:03
